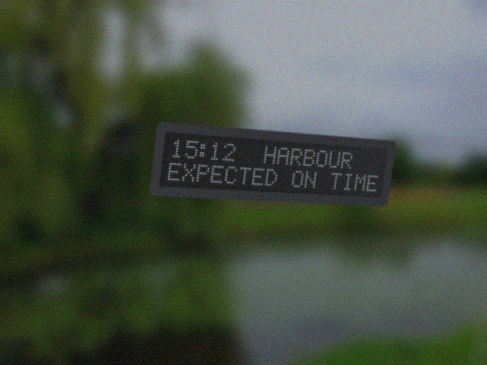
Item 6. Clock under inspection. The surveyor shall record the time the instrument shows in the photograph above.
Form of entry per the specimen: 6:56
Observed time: 15:12
